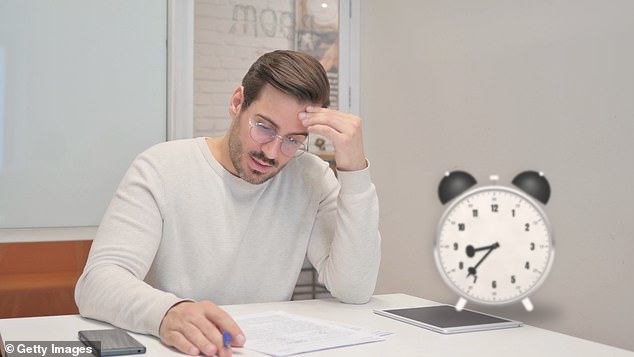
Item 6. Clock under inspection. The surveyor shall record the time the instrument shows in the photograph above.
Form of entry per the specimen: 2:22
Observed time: 8:37
